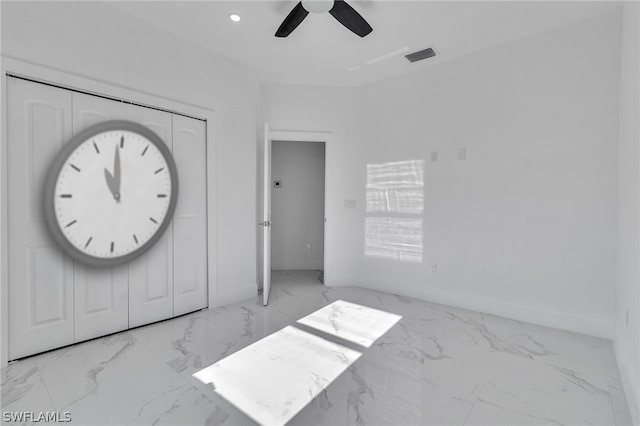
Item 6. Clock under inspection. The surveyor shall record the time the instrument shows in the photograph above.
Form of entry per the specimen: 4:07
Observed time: 10:59
